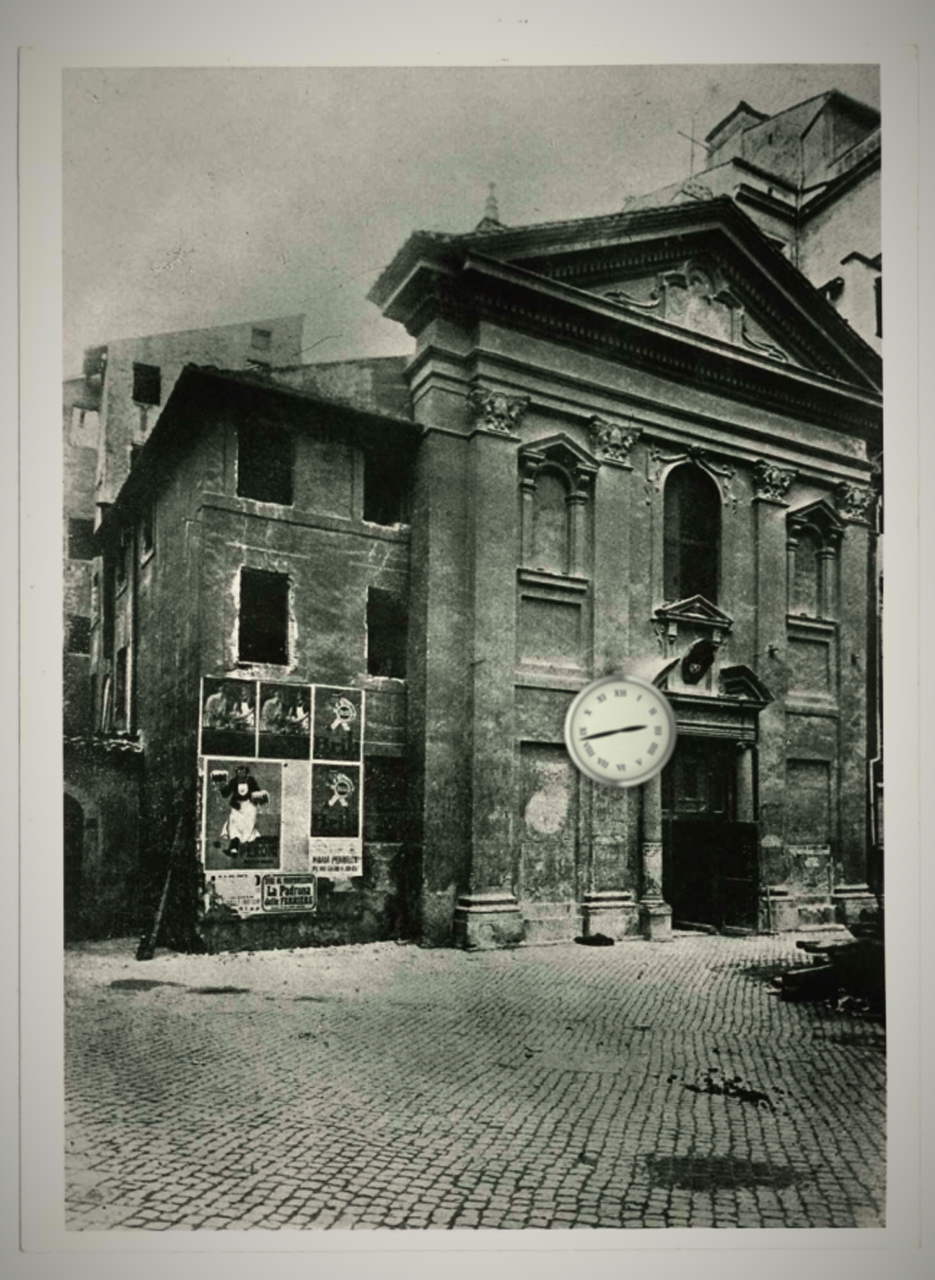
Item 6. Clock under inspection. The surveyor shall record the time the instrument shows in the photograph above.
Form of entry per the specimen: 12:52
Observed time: 2:43
